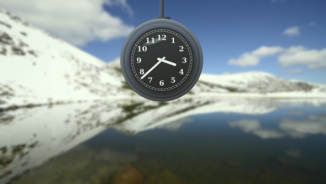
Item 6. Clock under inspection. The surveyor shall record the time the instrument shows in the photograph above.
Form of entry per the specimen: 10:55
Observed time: 3:38
